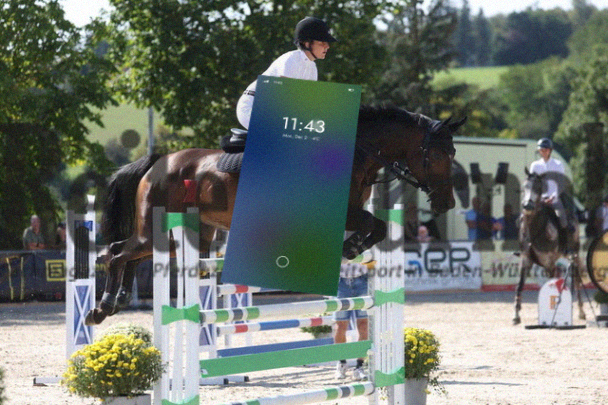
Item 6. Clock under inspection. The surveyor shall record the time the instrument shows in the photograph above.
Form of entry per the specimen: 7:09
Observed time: 11:43
